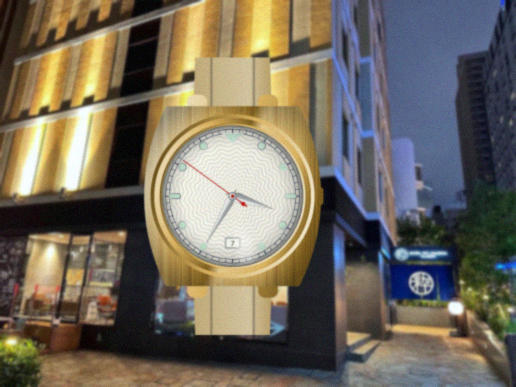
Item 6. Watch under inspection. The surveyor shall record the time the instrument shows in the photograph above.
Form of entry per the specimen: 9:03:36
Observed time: 3:34:51
